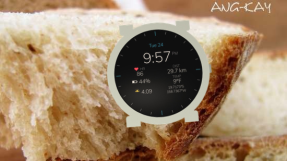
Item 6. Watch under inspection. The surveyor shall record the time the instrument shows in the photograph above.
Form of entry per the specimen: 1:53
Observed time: 9:57
